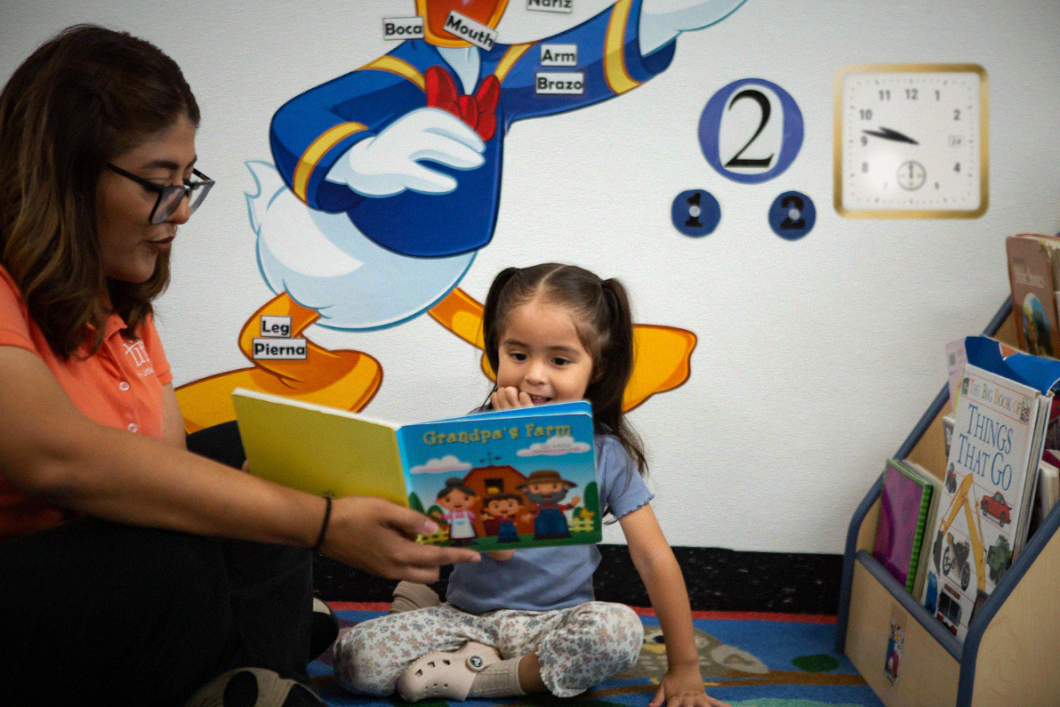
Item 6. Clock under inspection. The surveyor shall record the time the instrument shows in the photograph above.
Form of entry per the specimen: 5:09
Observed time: 9:47
